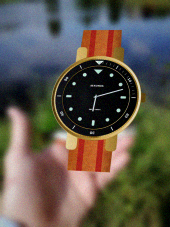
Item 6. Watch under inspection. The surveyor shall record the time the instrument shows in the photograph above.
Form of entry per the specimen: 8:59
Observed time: 6:12
